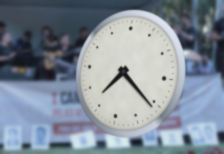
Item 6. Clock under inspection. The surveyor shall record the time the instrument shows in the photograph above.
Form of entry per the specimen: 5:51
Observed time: 7:21
